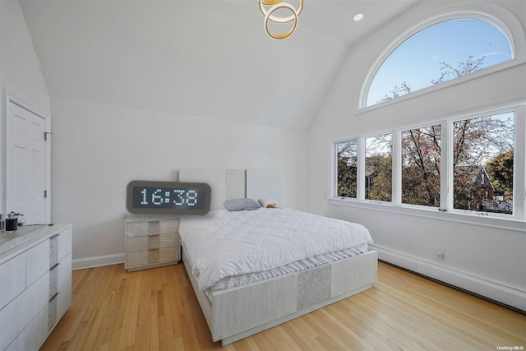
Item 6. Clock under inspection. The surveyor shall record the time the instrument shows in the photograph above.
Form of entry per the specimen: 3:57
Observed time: 16:38
